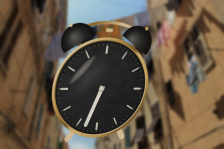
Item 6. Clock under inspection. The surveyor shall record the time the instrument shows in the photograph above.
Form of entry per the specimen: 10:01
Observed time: 6:33
